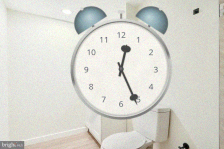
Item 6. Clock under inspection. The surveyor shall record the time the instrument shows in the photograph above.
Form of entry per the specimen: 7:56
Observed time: 12:26
